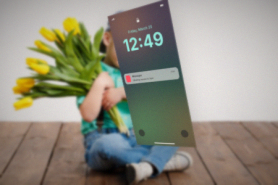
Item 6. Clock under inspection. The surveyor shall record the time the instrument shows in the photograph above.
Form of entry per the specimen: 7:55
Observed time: 12:49
